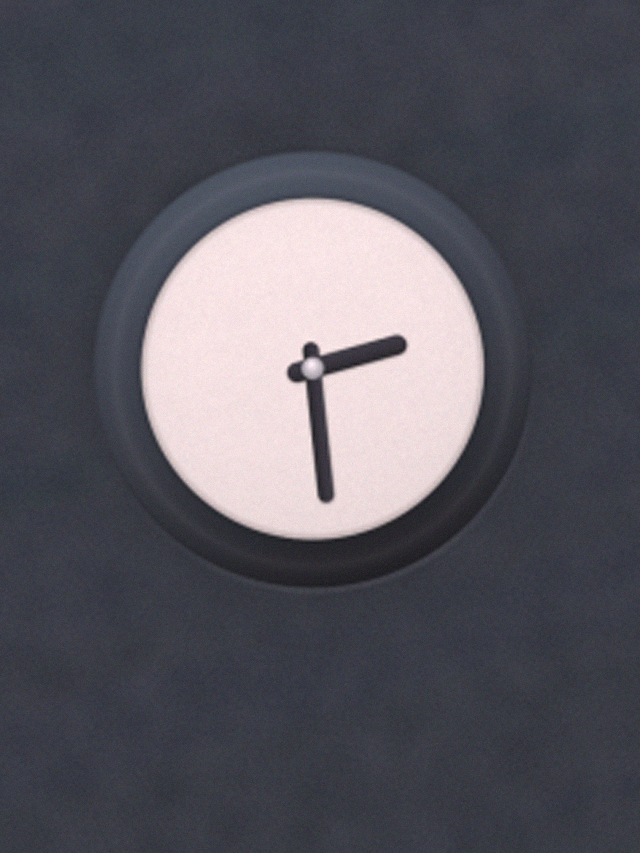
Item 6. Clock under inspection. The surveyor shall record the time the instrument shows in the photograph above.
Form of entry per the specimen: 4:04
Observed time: 2:29
